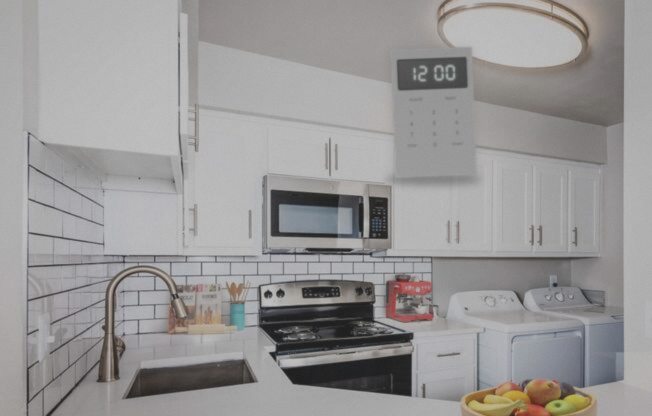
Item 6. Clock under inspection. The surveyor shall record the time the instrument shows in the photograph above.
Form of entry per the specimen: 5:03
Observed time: 12:00
